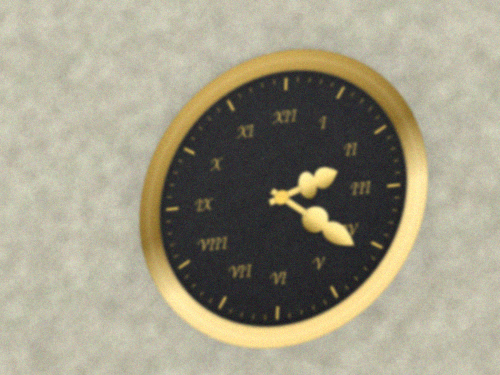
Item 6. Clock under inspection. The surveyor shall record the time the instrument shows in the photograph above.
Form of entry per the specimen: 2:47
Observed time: 2:21
